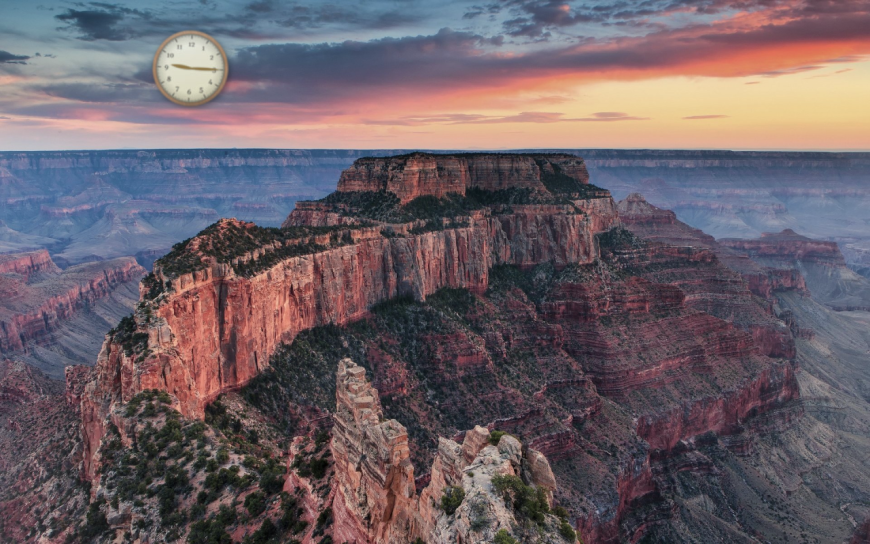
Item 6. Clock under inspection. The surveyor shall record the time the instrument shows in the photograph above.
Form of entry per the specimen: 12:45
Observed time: 9:15
